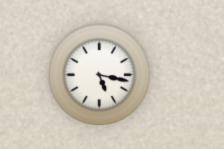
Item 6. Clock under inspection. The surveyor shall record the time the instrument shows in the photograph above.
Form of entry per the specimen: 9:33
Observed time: 5:17
